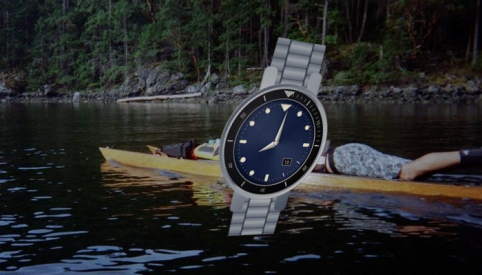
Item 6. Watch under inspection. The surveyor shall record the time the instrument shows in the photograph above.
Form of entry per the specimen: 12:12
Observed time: 8:01
